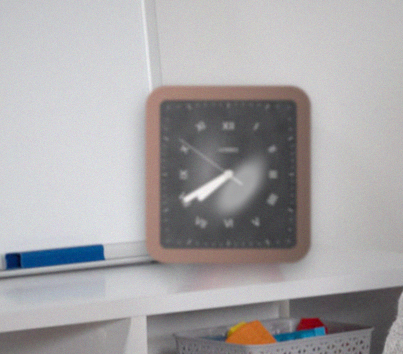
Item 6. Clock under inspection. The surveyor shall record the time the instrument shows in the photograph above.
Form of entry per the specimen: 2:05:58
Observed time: 7:39:51
